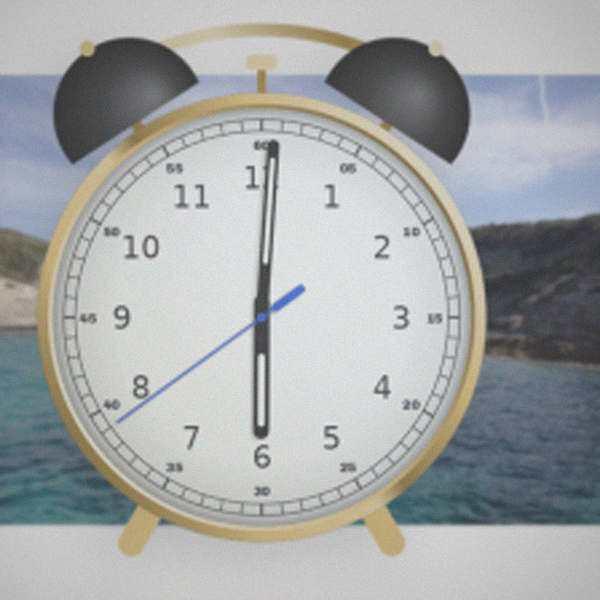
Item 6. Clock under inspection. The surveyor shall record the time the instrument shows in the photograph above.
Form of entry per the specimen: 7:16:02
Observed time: 6:00:39
